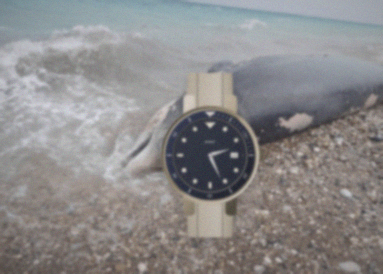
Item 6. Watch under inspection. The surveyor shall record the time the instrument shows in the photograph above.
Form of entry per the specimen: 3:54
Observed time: 2:26
